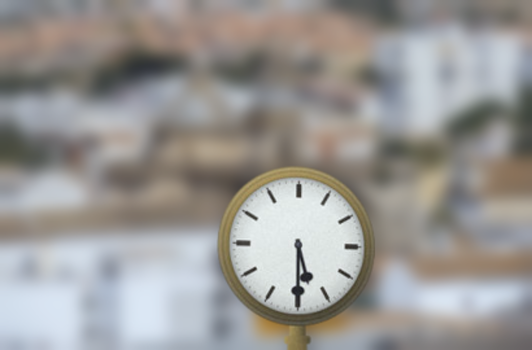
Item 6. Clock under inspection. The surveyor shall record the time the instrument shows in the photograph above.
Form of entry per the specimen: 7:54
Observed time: 5:30
